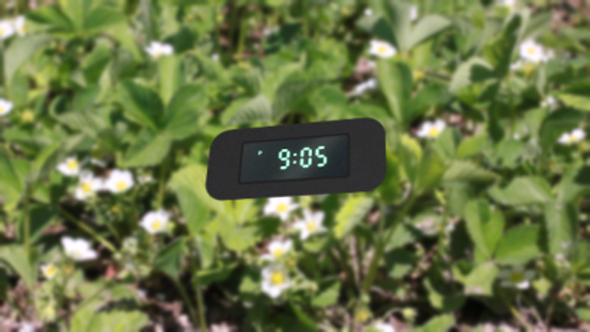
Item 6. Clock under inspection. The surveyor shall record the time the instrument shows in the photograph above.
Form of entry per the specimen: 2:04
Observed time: 9:05
